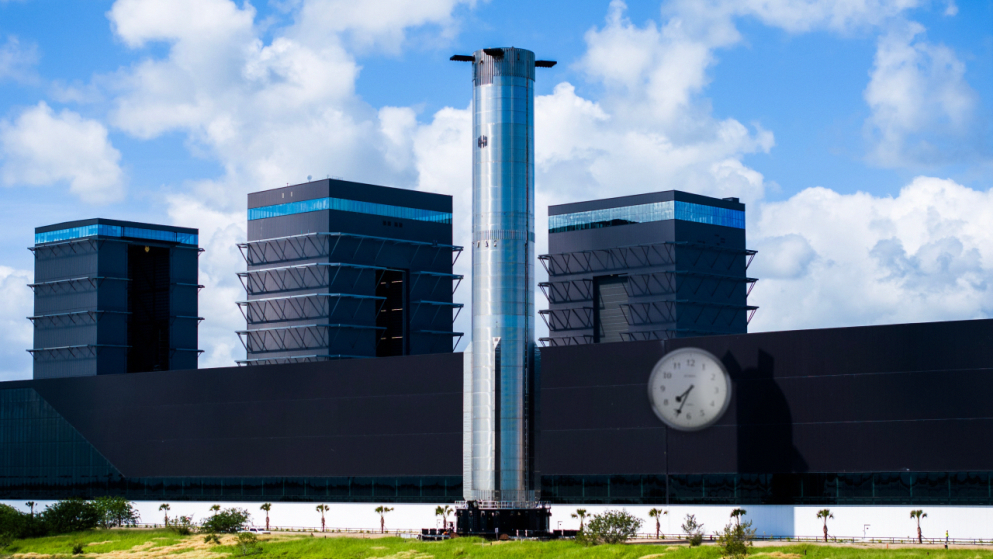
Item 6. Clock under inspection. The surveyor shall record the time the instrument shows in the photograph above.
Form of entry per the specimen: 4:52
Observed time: 7:34
